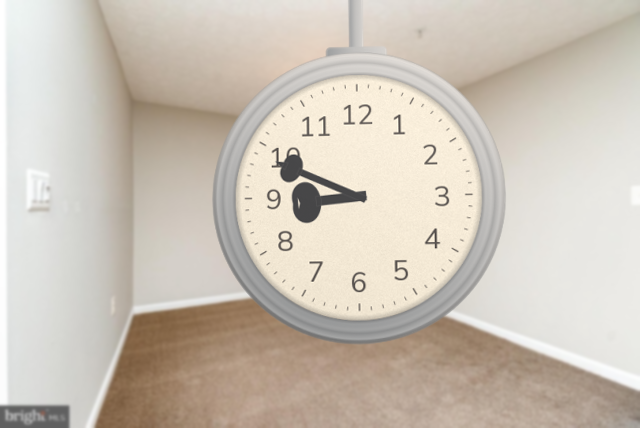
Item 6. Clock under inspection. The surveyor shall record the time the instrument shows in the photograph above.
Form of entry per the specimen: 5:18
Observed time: 8:49
